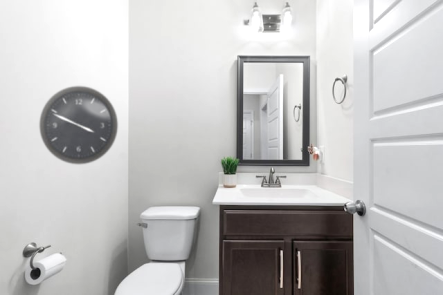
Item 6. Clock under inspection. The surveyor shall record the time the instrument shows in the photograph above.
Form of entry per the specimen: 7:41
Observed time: 3:49
